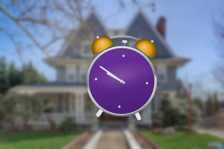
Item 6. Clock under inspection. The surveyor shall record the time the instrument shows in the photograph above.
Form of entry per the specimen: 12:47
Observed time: 9:50
